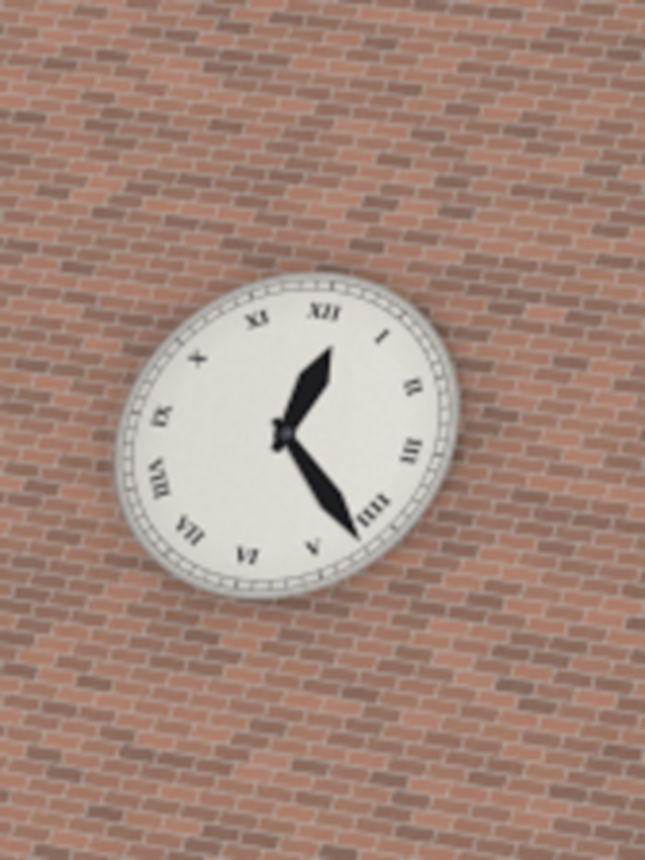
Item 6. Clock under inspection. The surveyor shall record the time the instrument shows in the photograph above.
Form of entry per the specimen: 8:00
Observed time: 12:22
